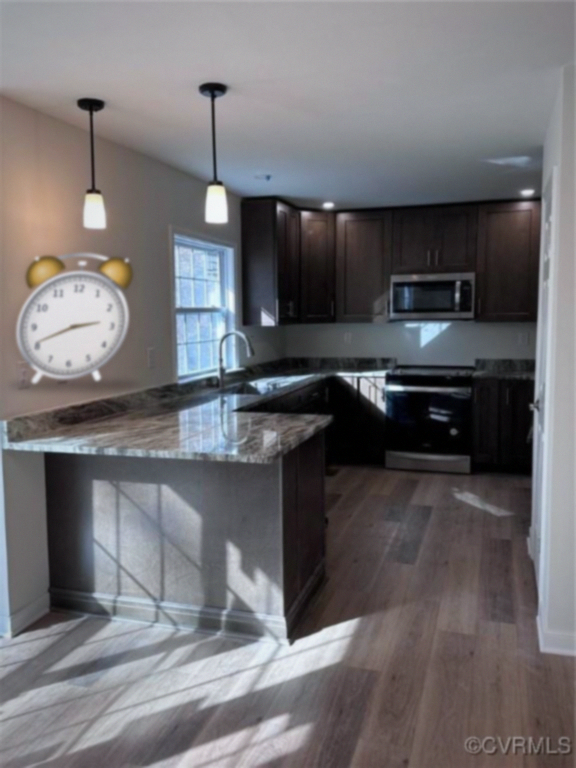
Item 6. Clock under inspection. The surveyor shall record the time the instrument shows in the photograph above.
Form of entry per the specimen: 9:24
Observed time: 2:41
